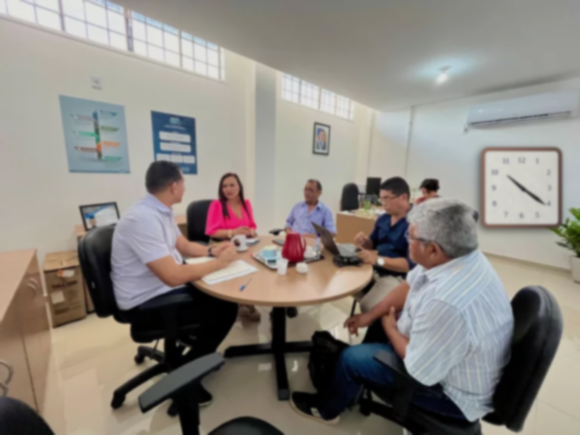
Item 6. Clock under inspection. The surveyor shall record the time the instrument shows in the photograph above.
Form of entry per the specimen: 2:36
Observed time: 10:21
